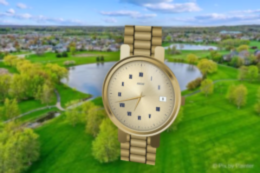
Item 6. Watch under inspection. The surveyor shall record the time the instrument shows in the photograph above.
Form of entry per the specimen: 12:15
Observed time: 6:42
